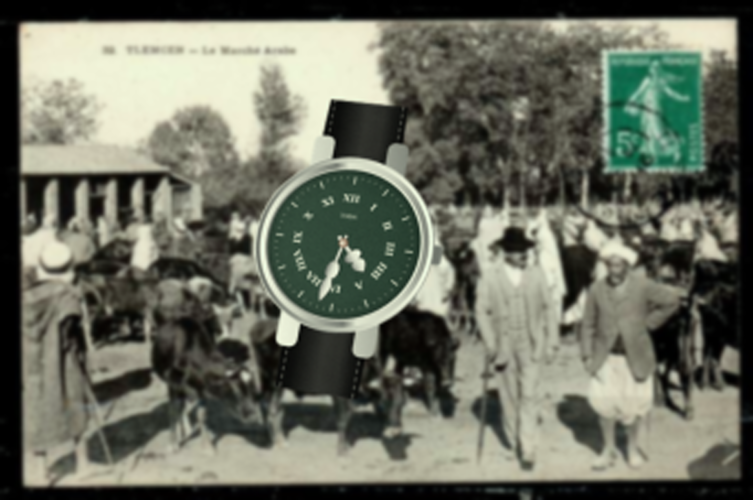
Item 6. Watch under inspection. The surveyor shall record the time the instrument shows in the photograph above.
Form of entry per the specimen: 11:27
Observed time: 4:32
